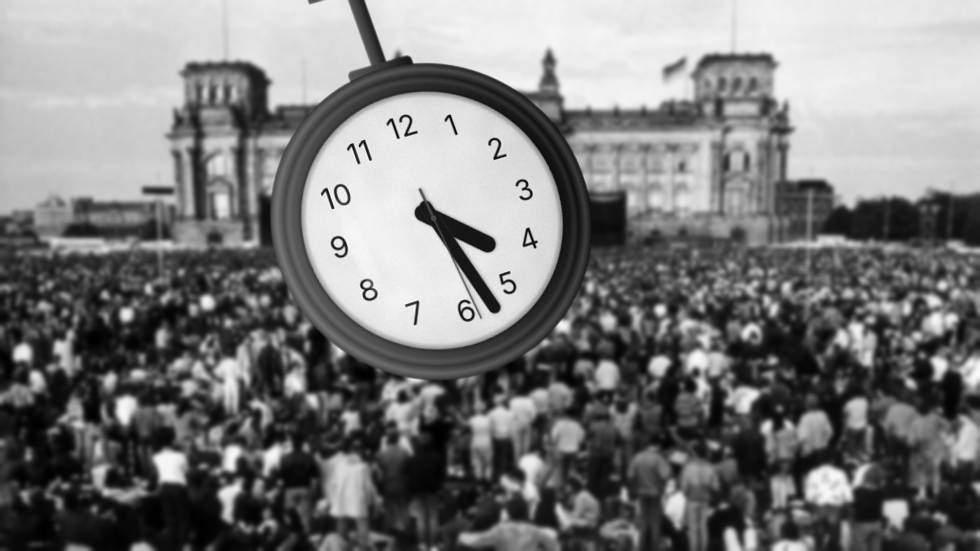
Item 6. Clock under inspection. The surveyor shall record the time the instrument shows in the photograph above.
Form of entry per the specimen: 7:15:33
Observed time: 4:27:29
